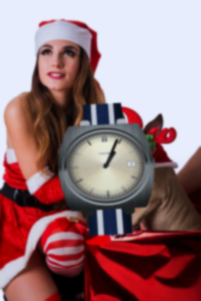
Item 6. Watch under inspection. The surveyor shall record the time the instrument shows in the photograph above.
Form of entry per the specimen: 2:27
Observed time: 1:04
